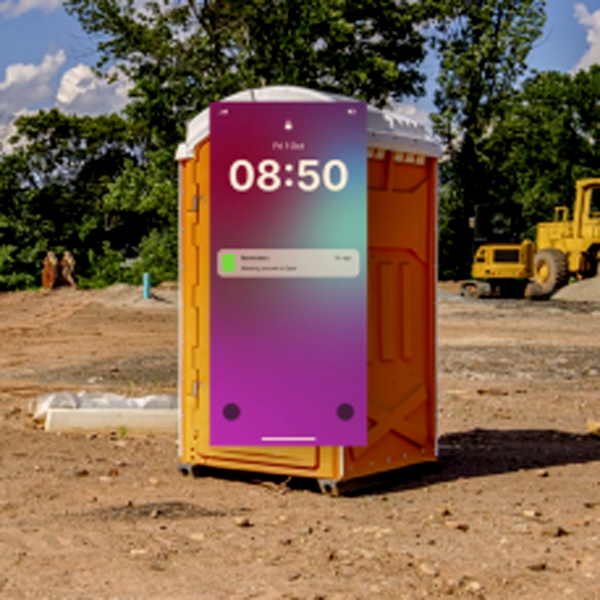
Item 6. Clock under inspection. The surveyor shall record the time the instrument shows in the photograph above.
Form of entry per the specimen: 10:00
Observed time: 8:50
